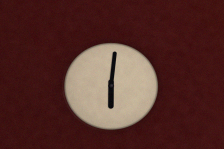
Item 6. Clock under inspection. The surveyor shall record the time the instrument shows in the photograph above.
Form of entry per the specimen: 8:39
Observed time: 6:01
